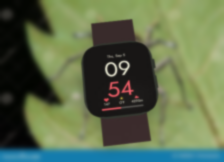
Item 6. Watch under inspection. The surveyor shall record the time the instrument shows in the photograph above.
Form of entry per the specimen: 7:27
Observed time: 9:54
